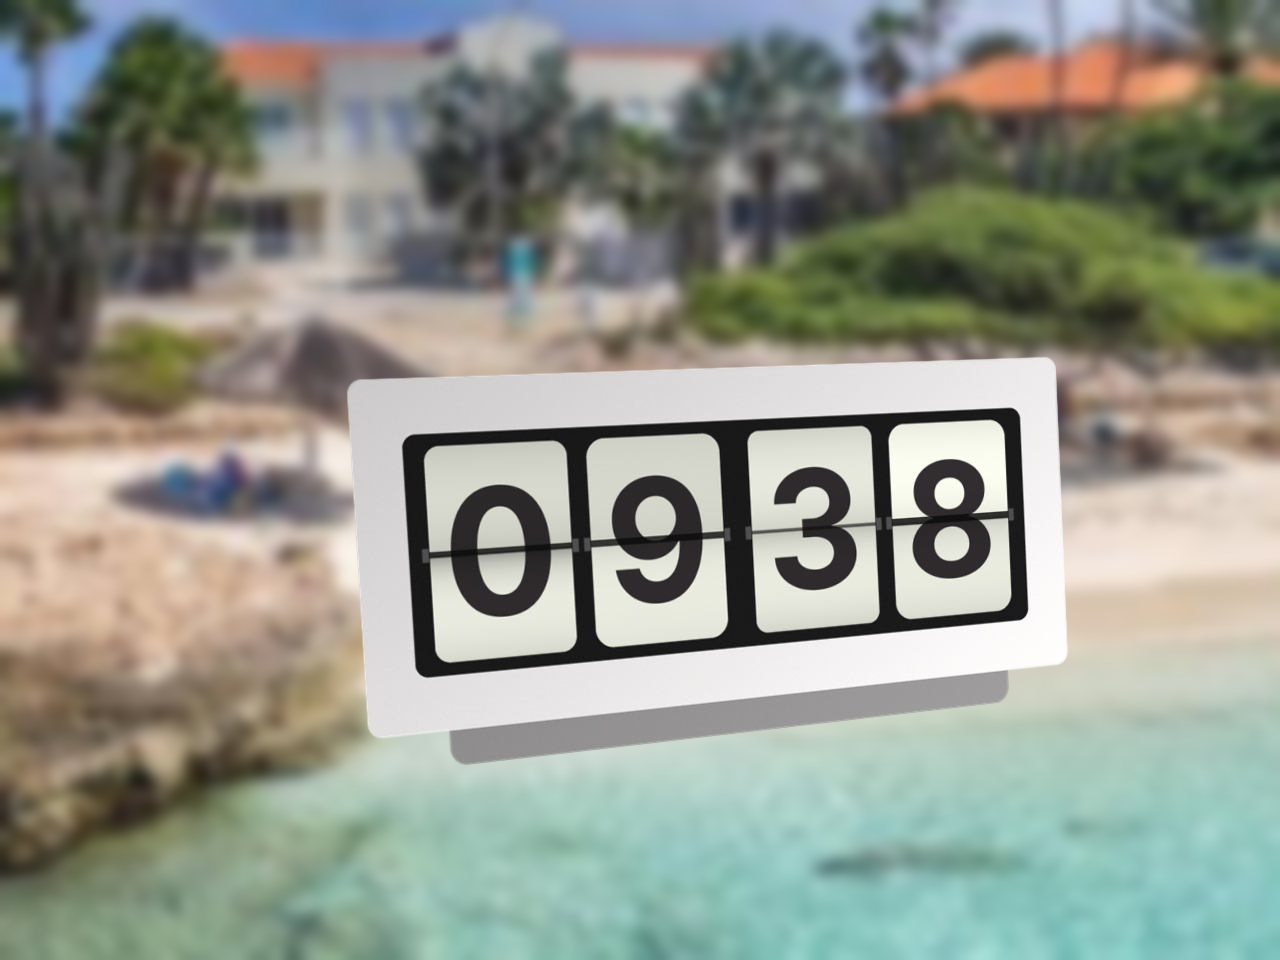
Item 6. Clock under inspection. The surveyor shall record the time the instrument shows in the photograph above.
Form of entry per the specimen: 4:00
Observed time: 9:38
